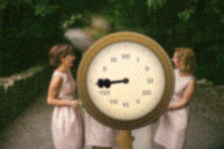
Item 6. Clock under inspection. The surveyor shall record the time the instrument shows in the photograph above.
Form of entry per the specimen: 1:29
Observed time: 8:44
